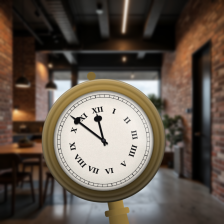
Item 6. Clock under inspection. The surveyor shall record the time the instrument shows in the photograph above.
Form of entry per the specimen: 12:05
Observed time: 11:53
